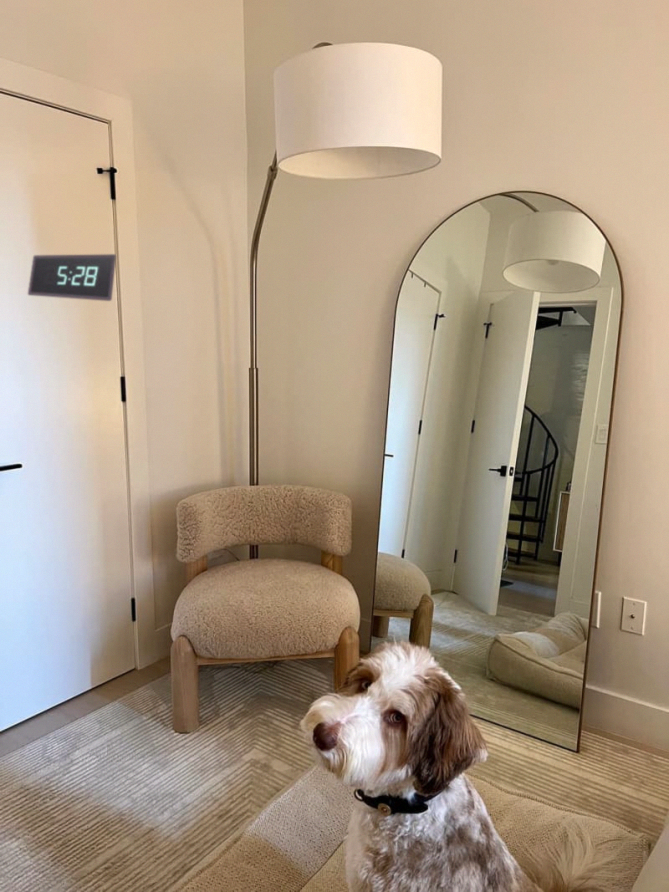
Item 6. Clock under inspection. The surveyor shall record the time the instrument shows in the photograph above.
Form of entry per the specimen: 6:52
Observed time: 5:28
